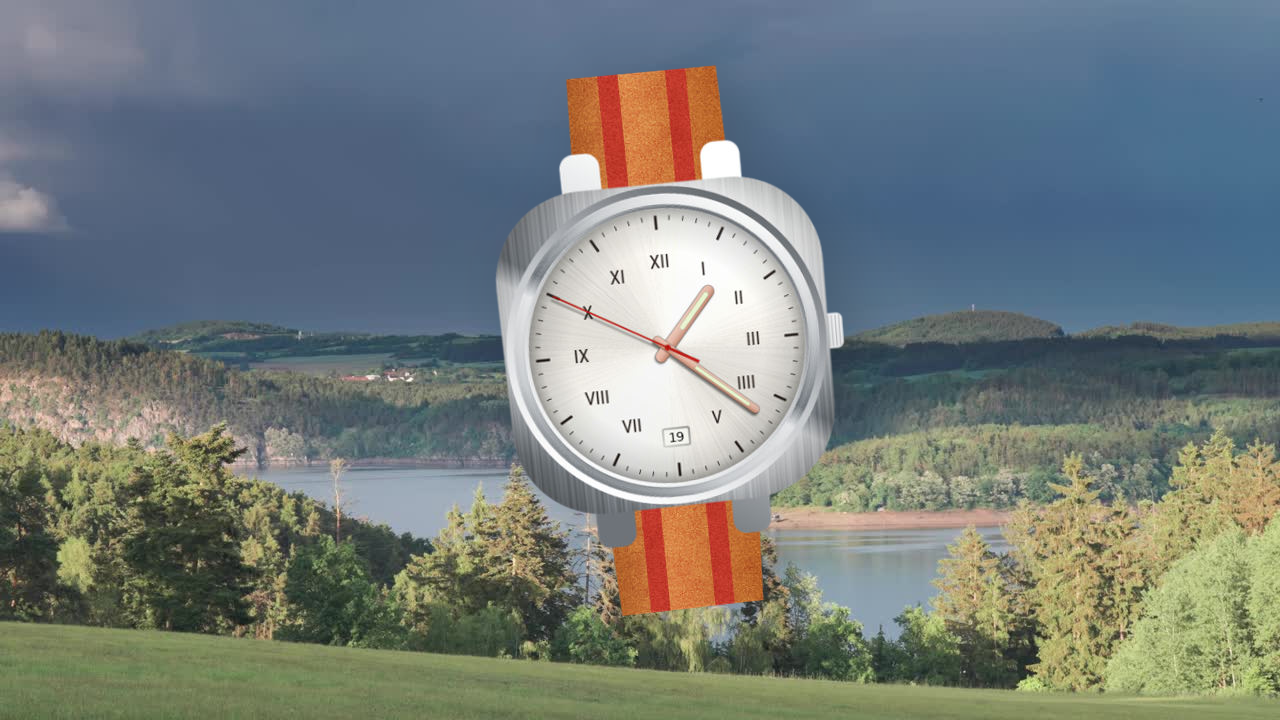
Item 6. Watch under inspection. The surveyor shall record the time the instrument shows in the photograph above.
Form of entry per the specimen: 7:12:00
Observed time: 1:21:50
